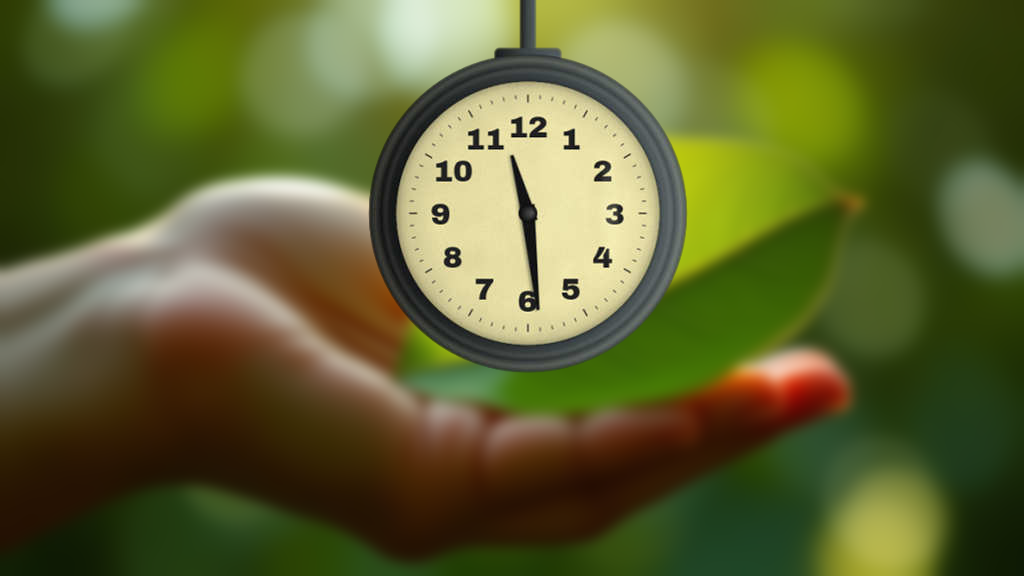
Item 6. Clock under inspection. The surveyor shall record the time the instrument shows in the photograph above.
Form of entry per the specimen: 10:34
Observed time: 11:29
